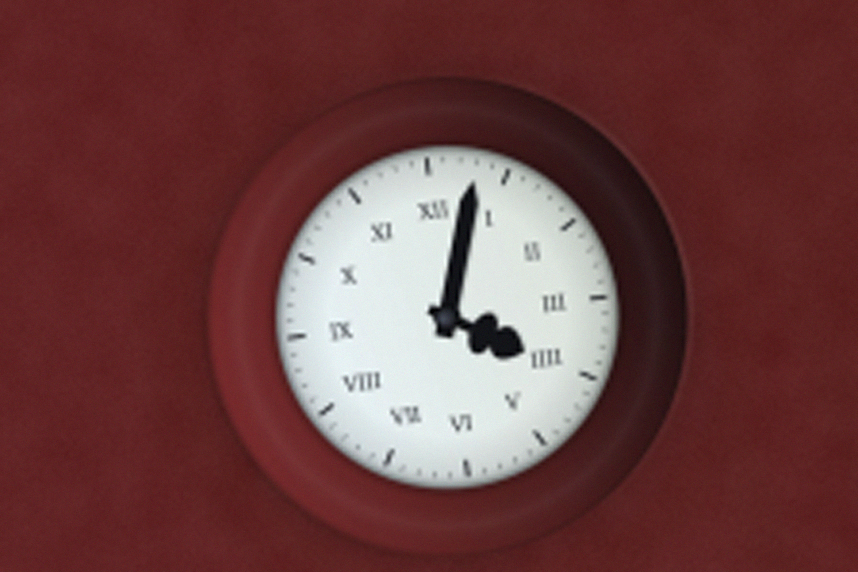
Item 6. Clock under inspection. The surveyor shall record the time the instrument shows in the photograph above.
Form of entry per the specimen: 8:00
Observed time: 4:03
